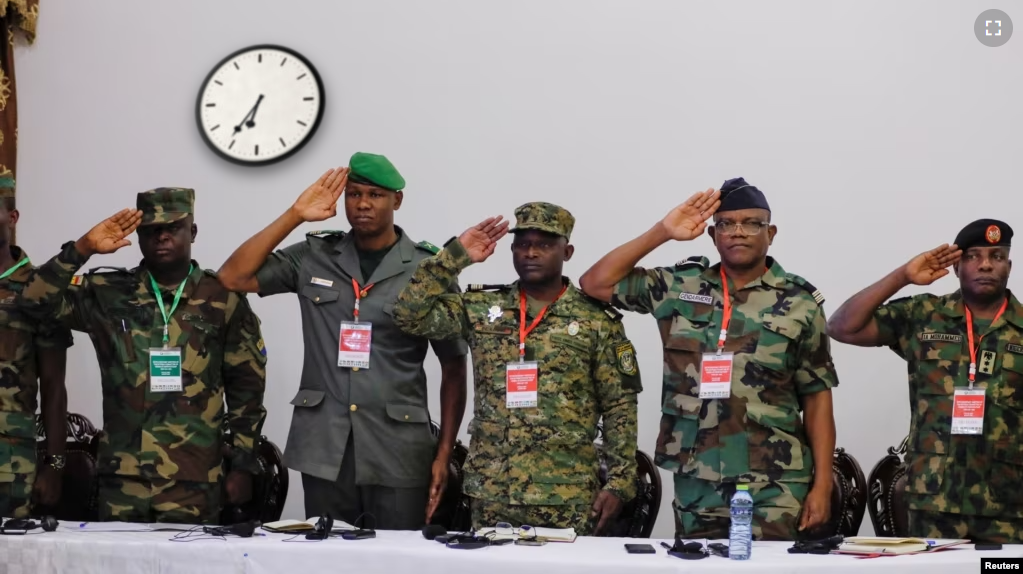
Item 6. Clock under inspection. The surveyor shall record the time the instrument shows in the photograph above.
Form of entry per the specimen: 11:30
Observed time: 6:36
